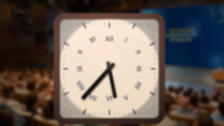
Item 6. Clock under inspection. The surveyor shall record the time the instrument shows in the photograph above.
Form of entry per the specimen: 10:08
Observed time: 5:37
